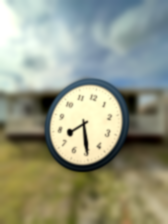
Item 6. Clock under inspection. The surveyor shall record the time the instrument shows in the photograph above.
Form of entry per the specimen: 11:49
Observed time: 7:25
